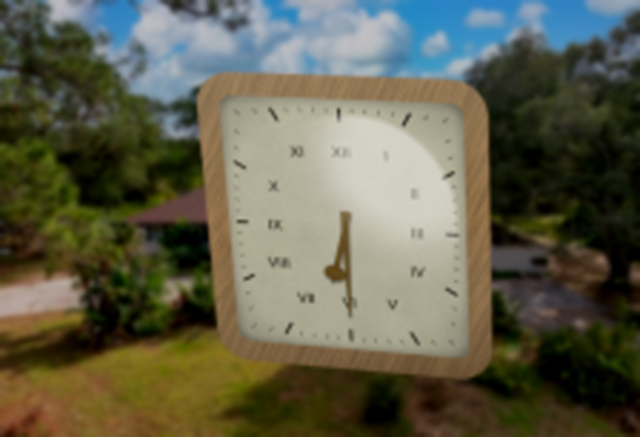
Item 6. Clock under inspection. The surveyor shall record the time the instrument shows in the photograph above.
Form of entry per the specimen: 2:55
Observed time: 6:30
